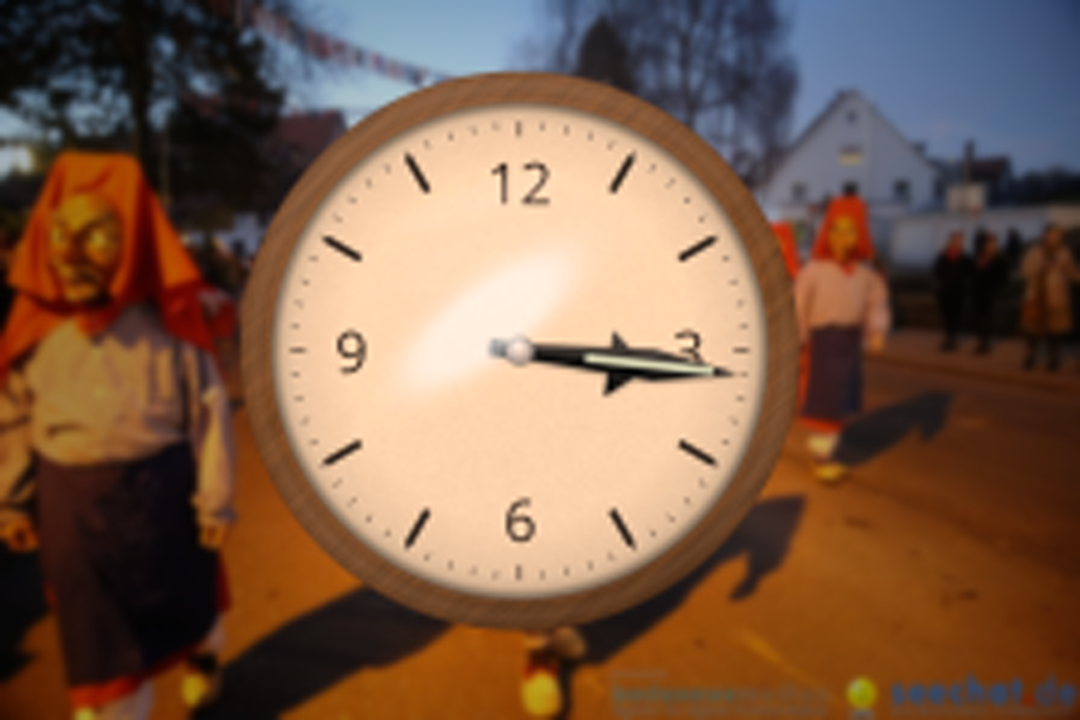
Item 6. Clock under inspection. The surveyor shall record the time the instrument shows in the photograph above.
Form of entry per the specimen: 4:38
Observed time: 3:16
